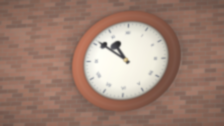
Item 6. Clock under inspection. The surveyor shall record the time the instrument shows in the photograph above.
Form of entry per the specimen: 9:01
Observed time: 10:51
